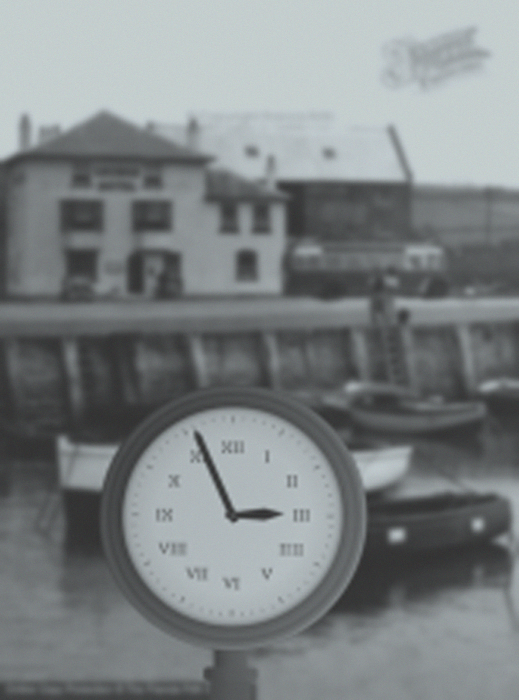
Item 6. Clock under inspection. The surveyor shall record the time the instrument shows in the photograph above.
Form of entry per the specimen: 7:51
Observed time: 2:56
